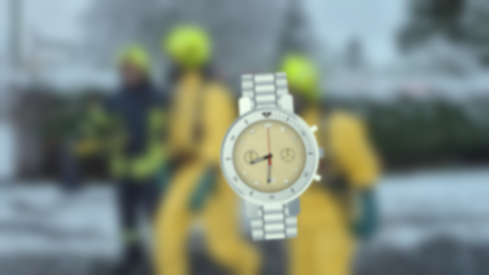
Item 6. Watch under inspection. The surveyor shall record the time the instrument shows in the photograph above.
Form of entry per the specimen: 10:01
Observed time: 8:31
